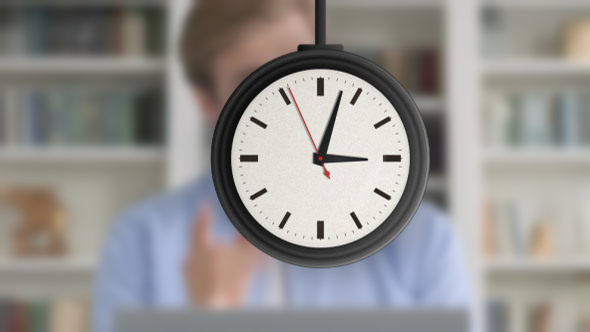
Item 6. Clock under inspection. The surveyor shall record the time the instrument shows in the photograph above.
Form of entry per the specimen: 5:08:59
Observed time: 3:02:56
